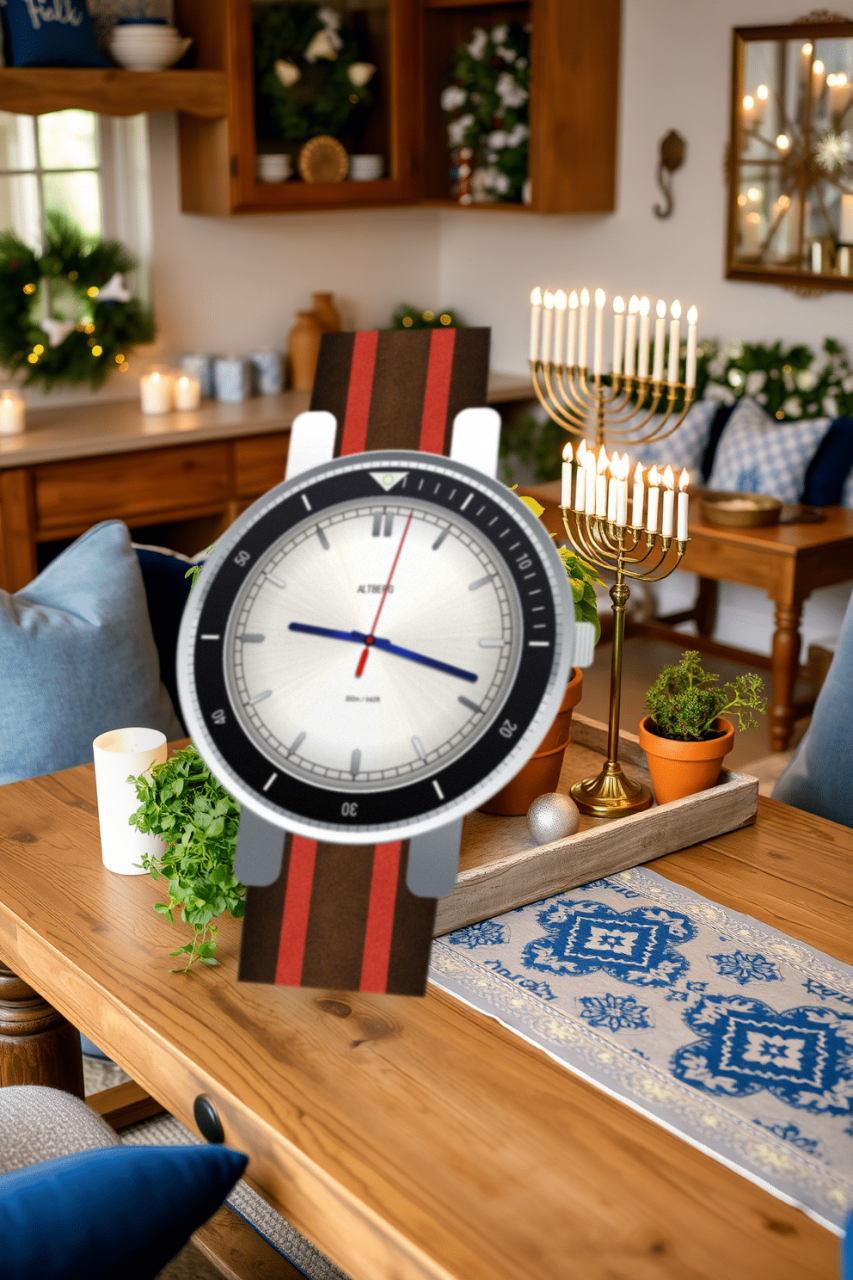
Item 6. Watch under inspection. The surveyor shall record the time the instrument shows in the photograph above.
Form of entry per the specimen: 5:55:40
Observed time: 9:18:02
